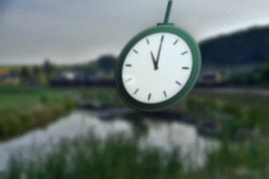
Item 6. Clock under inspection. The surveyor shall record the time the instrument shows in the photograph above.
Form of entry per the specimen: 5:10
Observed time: 11:00
